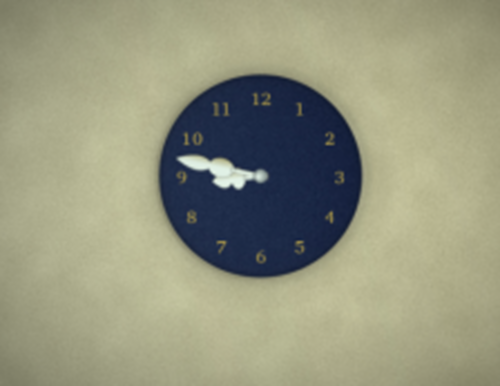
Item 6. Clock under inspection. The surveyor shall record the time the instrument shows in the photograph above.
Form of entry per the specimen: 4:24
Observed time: 8:47
